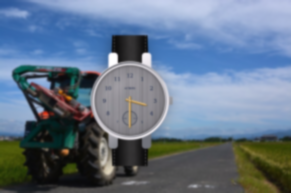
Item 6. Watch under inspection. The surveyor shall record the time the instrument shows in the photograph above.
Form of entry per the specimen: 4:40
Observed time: 3:30
